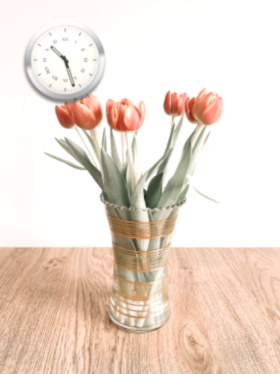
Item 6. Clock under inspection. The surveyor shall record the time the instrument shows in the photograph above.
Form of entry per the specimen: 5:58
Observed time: 10:27
